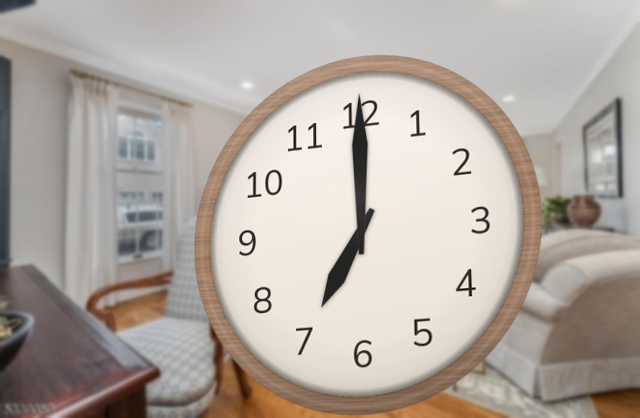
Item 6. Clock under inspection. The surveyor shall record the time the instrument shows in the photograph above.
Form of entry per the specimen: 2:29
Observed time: 7:00
